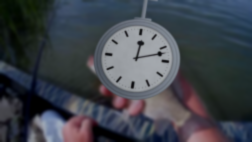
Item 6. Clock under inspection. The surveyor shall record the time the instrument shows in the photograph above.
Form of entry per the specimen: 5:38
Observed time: 12:12
